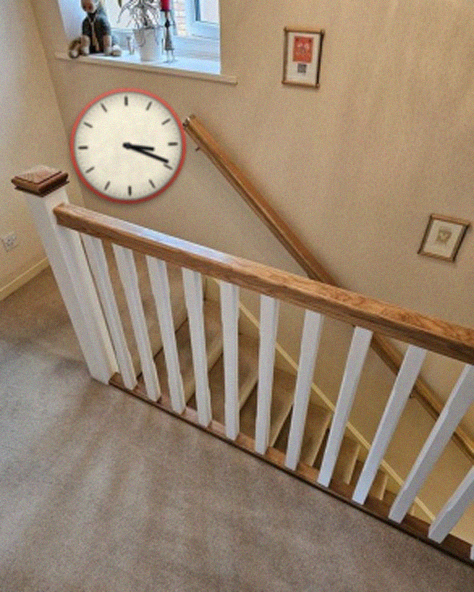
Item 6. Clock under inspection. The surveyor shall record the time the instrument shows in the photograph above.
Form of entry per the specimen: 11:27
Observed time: 3:19
